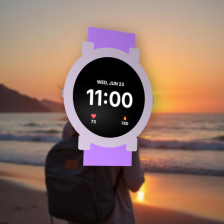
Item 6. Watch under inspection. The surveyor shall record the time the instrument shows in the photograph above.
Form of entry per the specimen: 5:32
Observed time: 11:00
